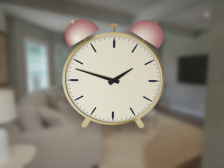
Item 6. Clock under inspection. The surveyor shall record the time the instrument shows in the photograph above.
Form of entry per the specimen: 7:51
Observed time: 1:48
